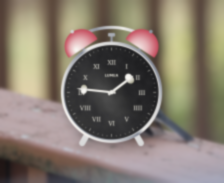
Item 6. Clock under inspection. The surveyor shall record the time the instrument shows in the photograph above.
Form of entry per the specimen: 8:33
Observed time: 1:46
